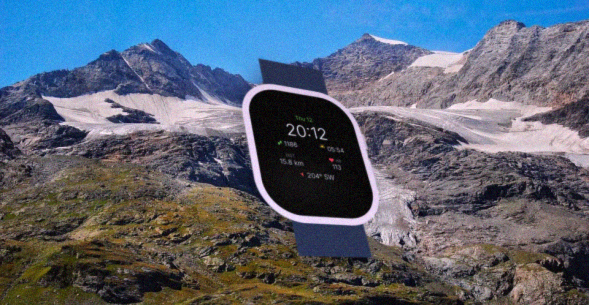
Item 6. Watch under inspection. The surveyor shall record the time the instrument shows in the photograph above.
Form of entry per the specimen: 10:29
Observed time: 20:12
